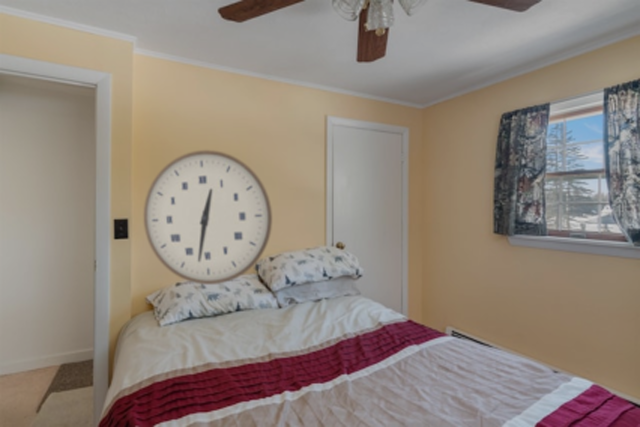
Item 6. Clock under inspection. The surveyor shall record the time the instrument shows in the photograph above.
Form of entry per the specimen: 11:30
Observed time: 12:32
